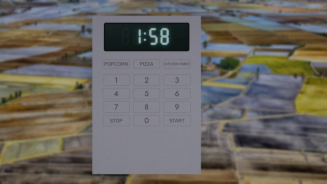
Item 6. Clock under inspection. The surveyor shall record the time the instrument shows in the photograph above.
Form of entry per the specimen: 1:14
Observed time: 1:58
